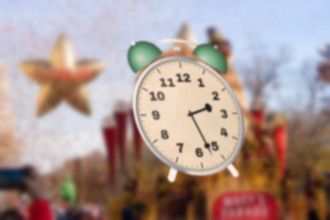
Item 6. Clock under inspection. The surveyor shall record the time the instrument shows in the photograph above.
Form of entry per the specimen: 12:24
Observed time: 2:27
